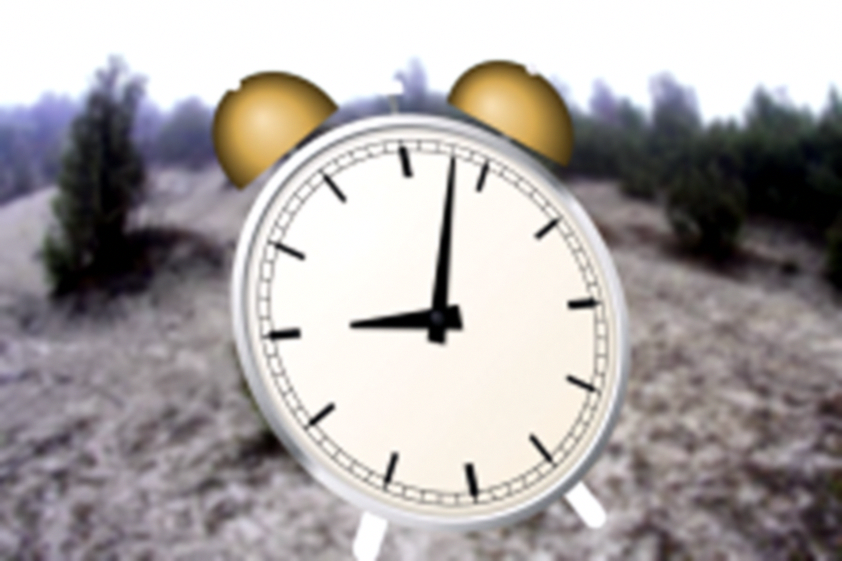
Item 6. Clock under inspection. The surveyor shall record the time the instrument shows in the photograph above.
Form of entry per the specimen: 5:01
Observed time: 9:03
